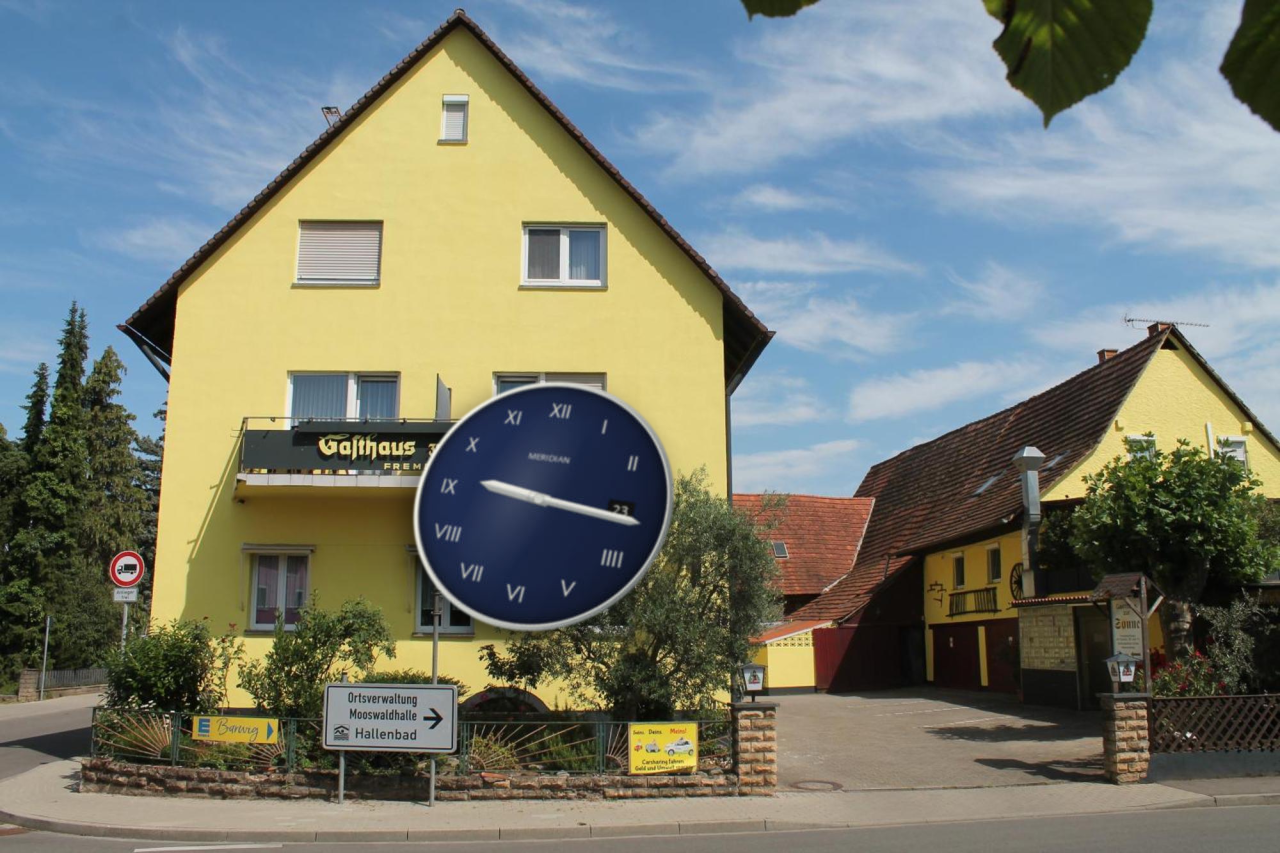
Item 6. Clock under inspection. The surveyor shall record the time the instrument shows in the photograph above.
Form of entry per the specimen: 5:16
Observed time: 9:16
